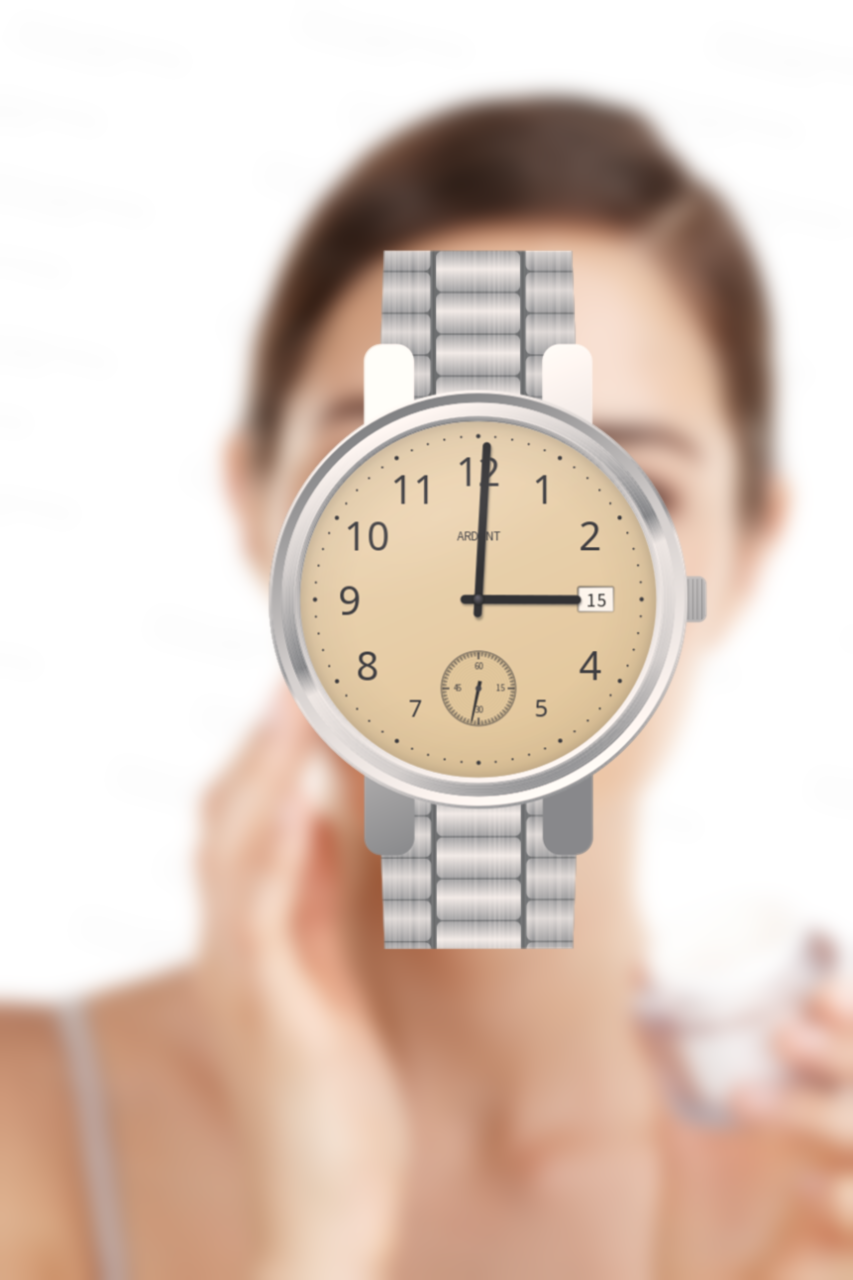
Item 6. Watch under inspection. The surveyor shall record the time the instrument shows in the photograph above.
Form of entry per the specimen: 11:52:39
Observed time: 3:00:32
